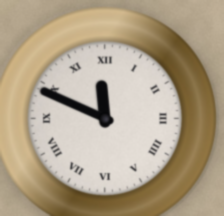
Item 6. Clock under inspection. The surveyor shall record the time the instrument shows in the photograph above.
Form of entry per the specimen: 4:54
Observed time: 11:49
